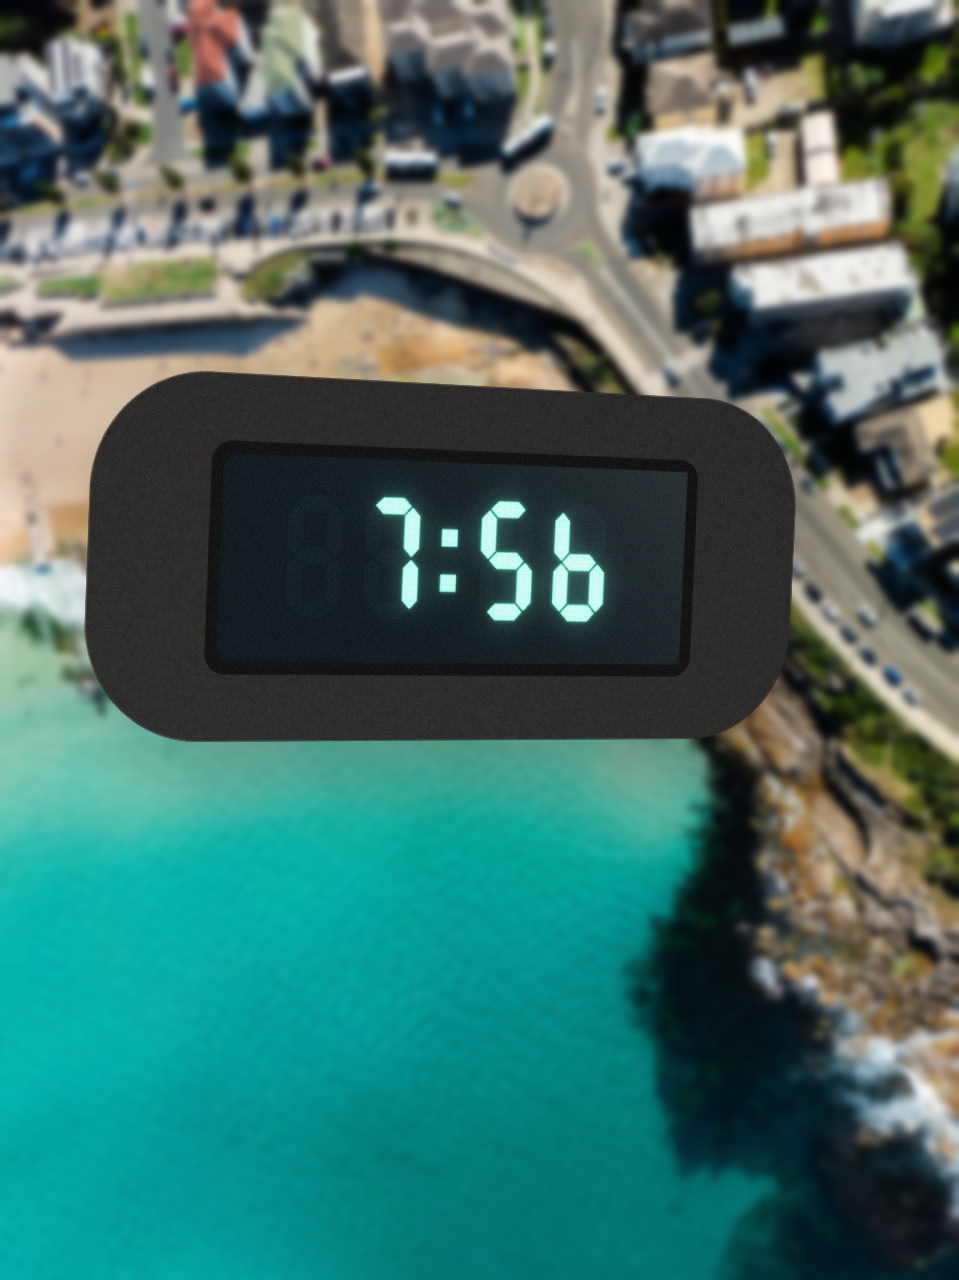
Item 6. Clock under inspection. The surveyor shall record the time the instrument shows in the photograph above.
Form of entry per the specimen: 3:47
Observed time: 7:56
